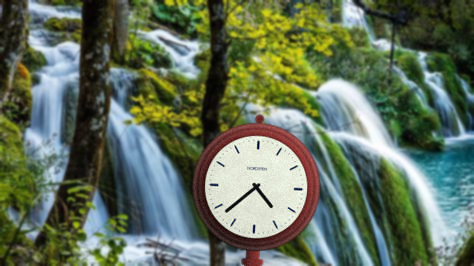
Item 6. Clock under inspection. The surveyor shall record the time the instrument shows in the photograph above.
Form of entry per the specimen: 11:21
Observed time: 4:38
